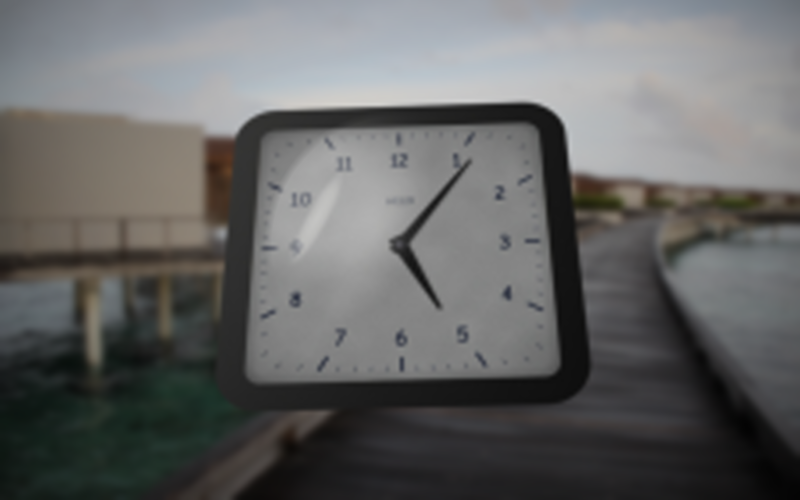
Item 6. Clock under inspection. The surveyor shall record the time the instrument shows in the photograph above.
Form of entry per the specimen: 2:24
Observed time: 5:06
